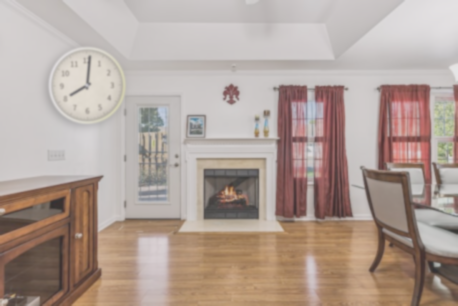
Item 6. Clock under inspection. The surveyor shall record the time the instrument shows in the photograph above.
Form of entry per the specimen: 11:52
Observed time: 8:01
